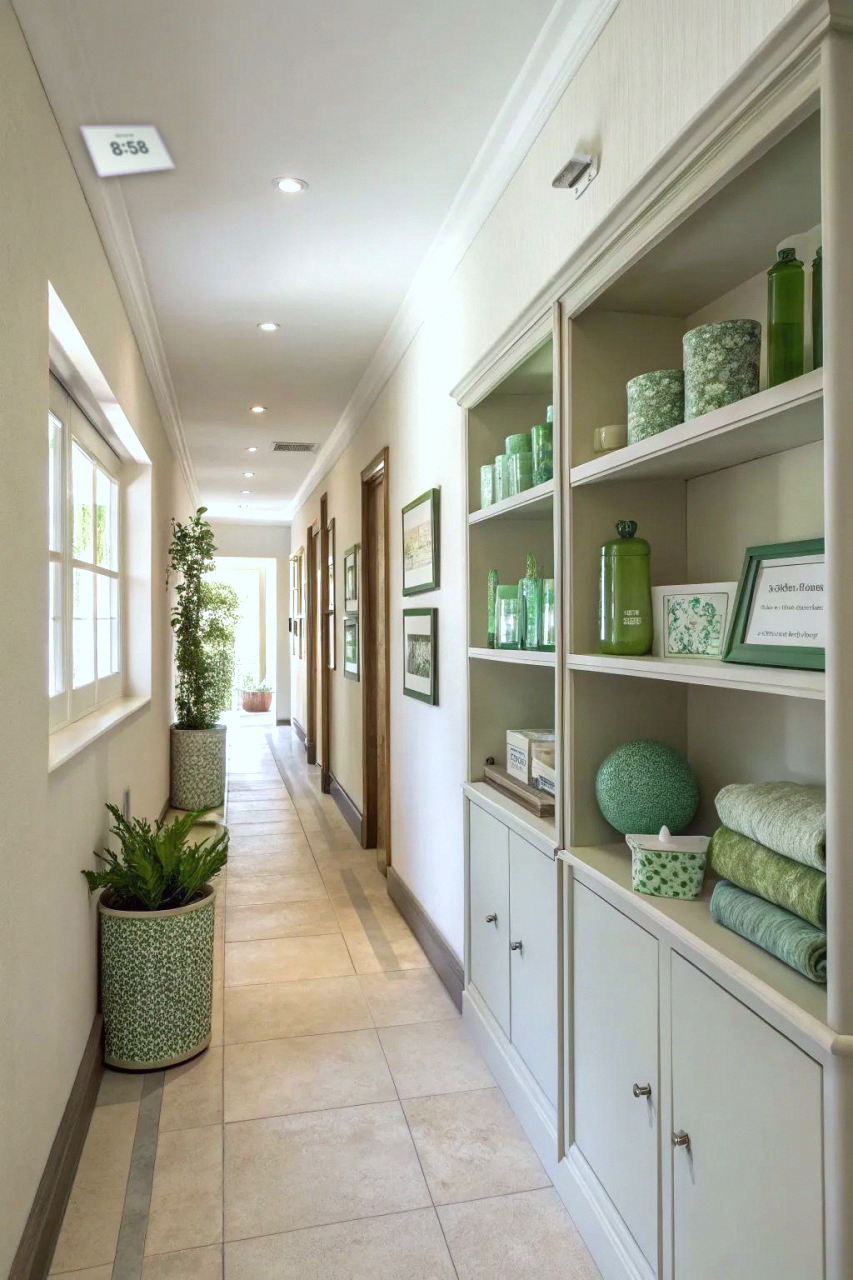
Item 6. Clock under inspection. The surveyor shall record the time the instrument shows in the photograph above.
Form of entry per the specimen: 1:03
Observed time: 8:58
